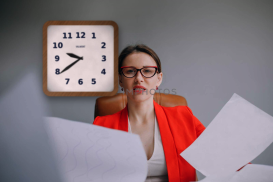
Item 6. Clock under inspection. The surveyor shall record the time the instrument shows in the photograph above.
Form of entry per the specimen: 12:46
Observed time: 9:39
